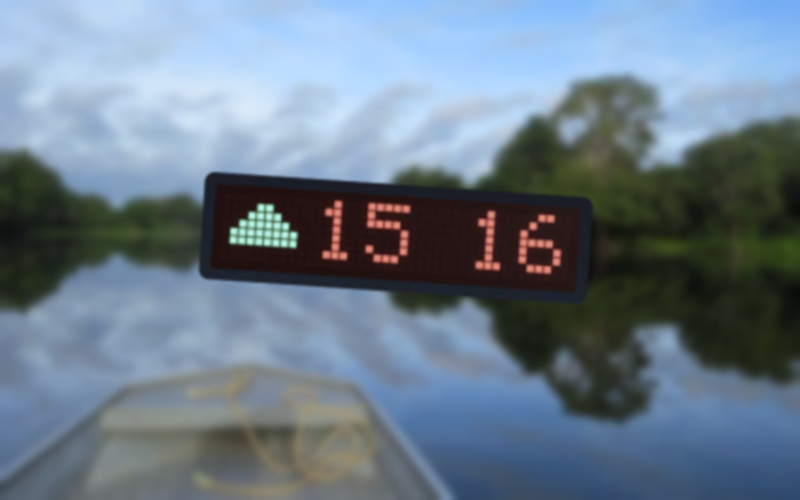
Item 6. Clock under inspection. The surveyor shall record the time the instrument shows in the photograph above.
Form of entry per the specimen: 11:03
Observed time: 15:16
